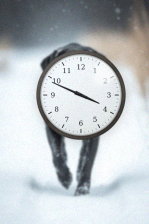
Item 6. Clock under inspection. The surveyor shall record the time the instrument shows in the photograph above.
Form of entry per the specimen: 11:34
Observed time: 3:49
